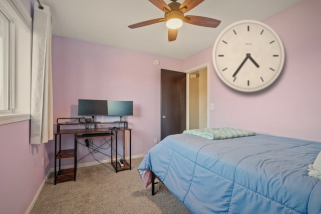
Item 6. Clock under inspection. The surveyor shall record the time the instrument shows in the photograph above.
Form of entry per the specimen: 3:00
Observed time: 4:36
